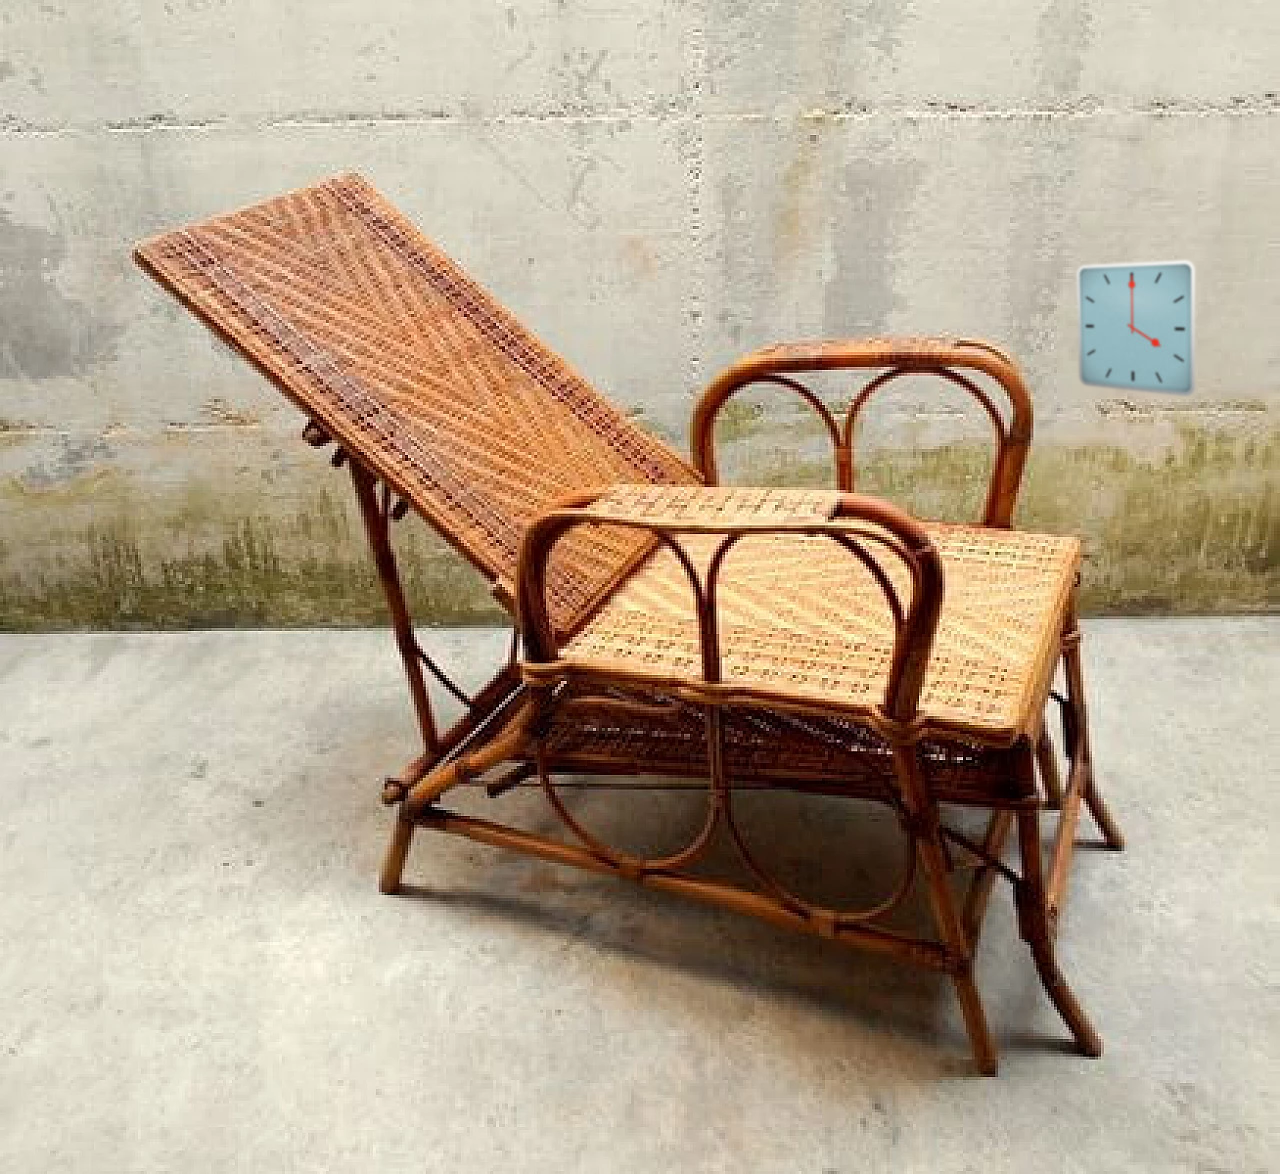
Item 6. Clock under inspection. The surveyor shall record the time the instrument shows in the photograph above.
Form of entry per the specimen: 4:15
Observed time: 4:00
